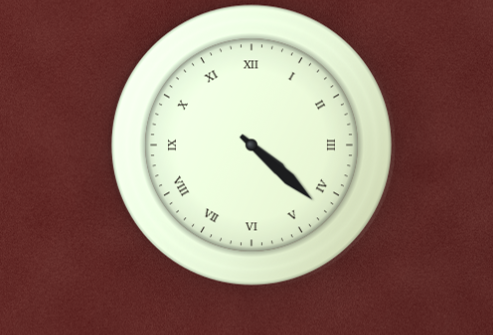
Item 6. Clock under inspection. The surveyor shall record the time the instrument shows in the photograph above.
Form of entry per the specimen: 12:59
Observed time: 4:22
